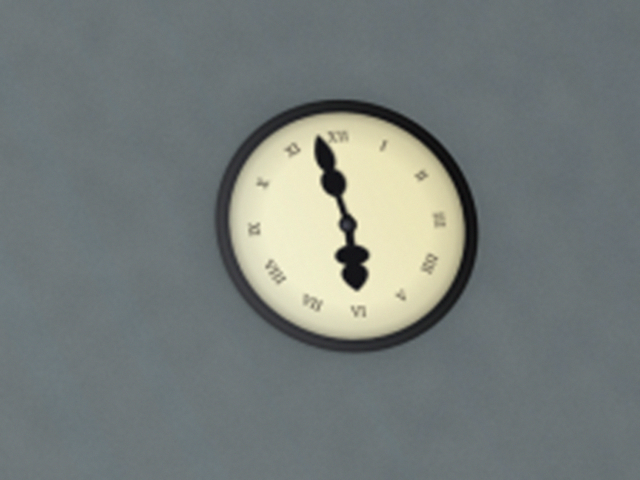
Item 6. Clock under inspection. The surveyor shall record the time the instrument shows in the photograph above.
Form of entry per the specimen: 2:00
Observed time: 5:58
